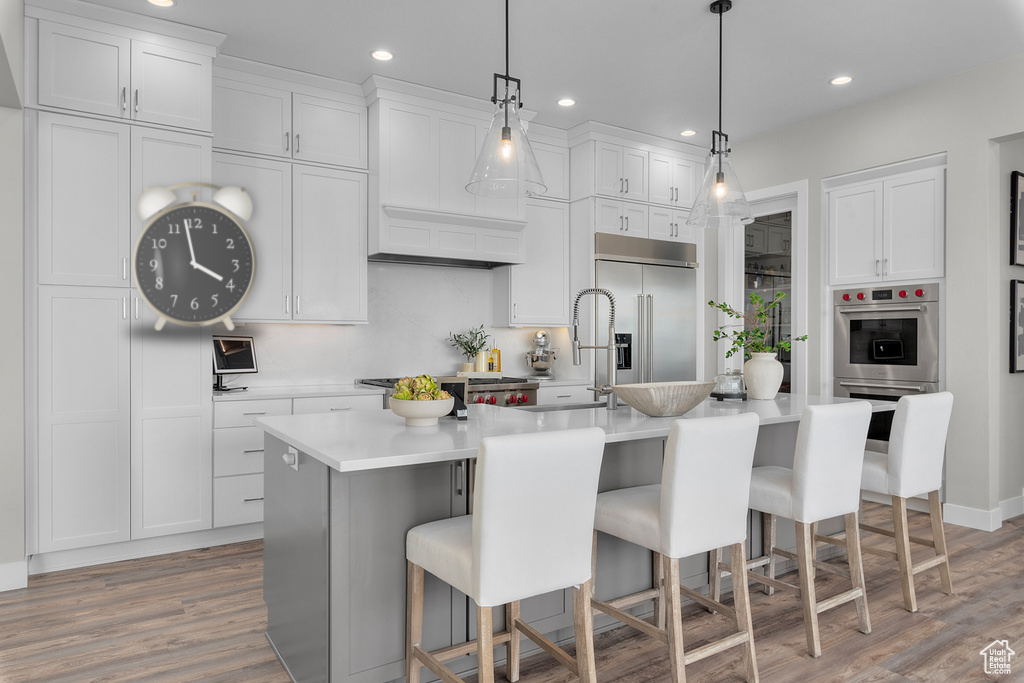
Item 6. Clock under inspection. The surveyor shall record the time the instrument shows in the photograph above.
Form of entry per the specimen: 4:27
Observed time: 3:58
